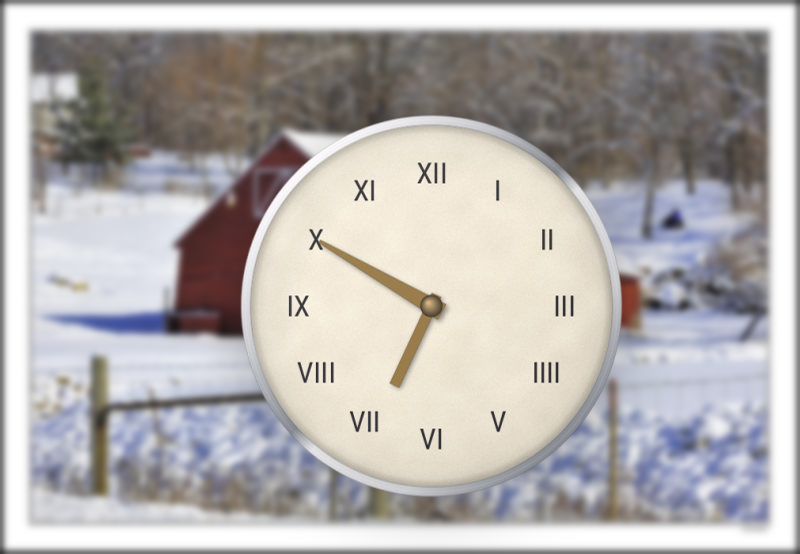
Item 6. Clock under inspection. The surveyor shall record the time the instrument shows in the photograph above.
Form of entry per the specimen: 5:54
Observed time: 6:50
